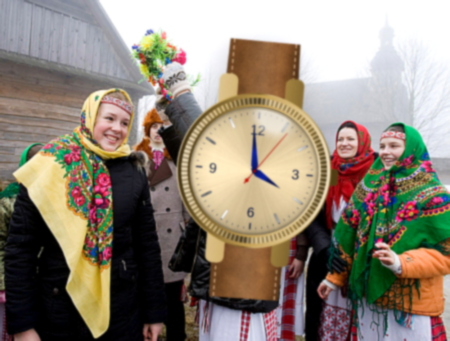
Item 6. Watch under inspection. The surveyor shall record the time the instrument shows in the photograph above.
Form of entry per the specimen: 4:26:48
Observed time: 3:59:06
